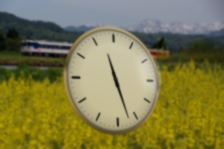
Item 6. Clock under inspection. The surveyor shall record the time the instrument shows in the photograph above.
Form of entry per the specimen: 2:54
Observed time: 11:27
